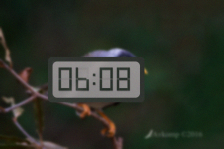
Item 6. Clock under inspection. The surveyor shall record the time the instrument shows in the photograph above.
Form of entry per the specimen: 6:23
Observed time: 6:08
